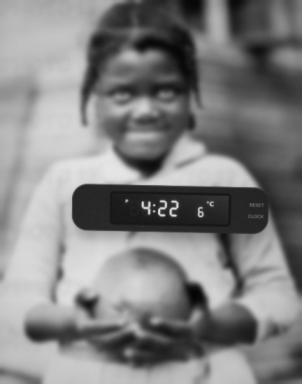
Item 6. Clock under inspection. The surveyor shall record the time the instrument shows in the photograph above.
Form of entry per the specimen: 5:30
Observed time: 4:22
